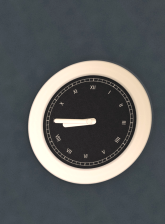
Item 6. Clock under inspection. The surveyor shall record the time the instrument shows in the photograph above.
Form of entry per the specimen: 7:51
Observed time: 8:45
